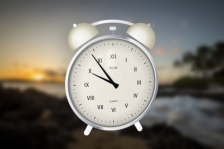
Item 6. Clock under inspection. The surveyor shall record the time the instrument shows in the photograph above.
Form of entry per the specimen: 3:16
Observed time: 9:54
